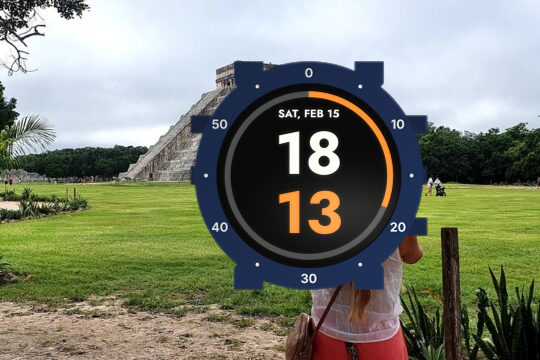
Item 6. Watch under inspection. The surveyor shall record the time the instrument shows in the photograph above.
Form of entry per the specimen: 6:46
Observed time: 18:13
